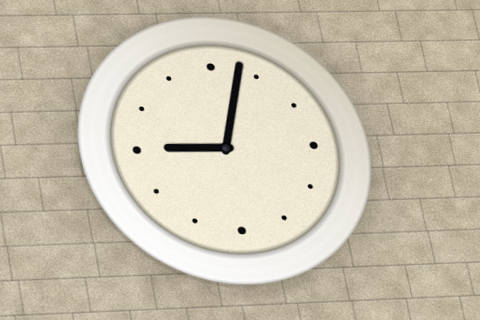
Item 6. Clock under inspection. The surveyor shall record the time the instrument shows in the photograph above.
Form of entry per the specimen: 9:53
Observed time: 9:03
